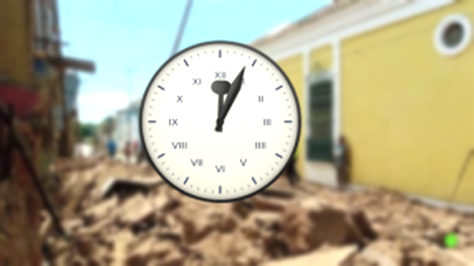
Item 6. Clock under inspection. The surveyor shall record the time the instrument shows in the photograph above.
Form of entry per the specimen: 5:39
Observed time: 12:04
